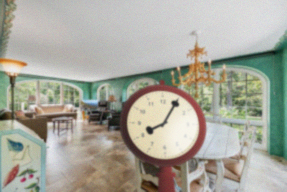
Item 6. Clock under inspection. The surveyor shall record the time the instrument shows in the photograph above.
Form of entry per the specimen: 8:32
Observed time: 8:05
